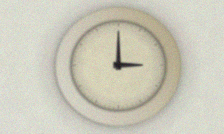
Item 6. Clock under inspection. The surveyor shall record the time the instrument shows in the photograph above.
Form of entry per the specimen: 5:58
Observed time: 3:00
